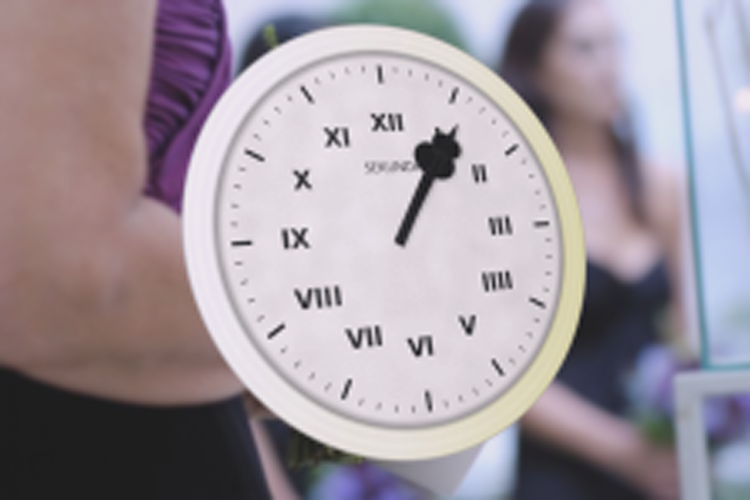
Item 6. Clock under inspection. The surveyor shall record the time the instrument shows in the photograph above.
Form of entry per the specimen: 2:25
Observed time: 1:06
